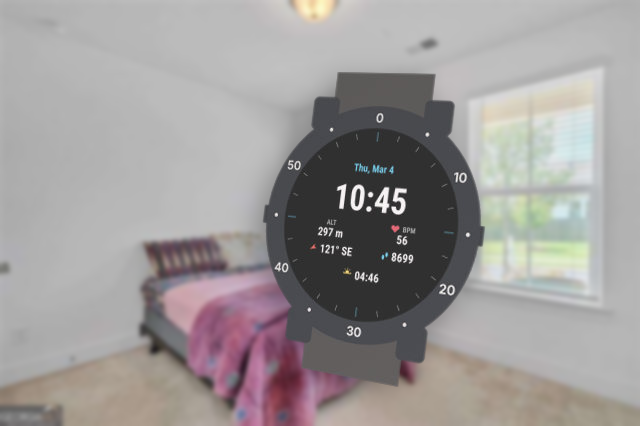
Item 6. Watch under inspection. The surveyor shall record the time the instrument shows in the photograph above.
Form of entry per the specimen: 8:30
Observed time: 10:45
